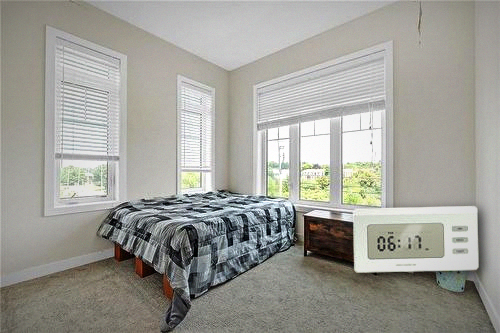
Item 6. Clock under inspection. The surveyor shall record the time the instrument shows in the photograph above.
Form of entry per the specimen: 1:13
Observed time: 6:17
